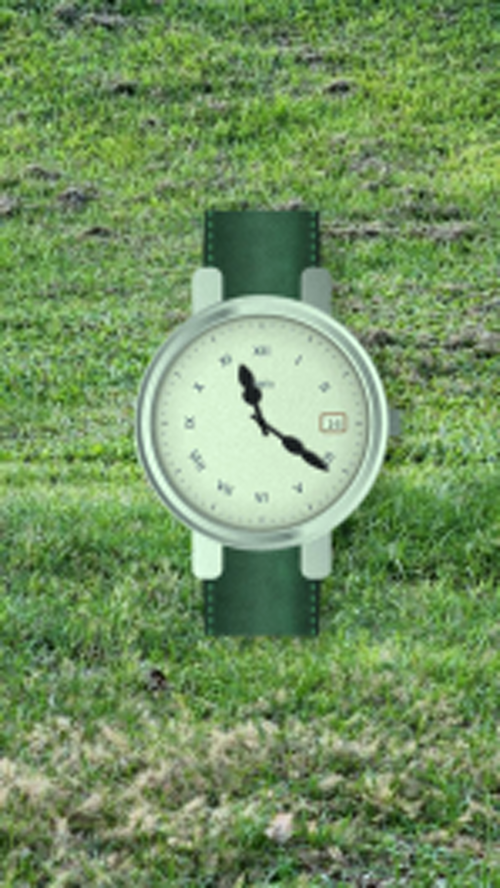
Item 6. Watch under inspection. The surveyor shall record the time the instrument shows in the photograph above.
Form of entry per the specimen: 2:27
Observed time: 11:21
